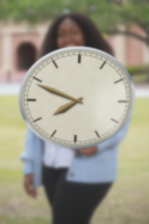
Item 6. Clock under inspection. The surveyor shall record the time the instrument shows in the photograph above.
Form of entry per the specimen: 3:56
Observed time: 7:49
